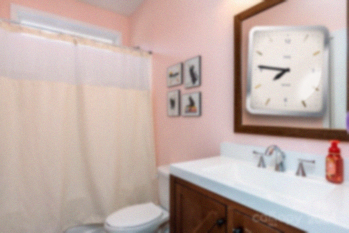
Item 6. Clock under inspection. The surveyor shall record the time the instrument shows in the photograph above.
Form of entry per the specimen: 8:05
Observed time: 7:46
